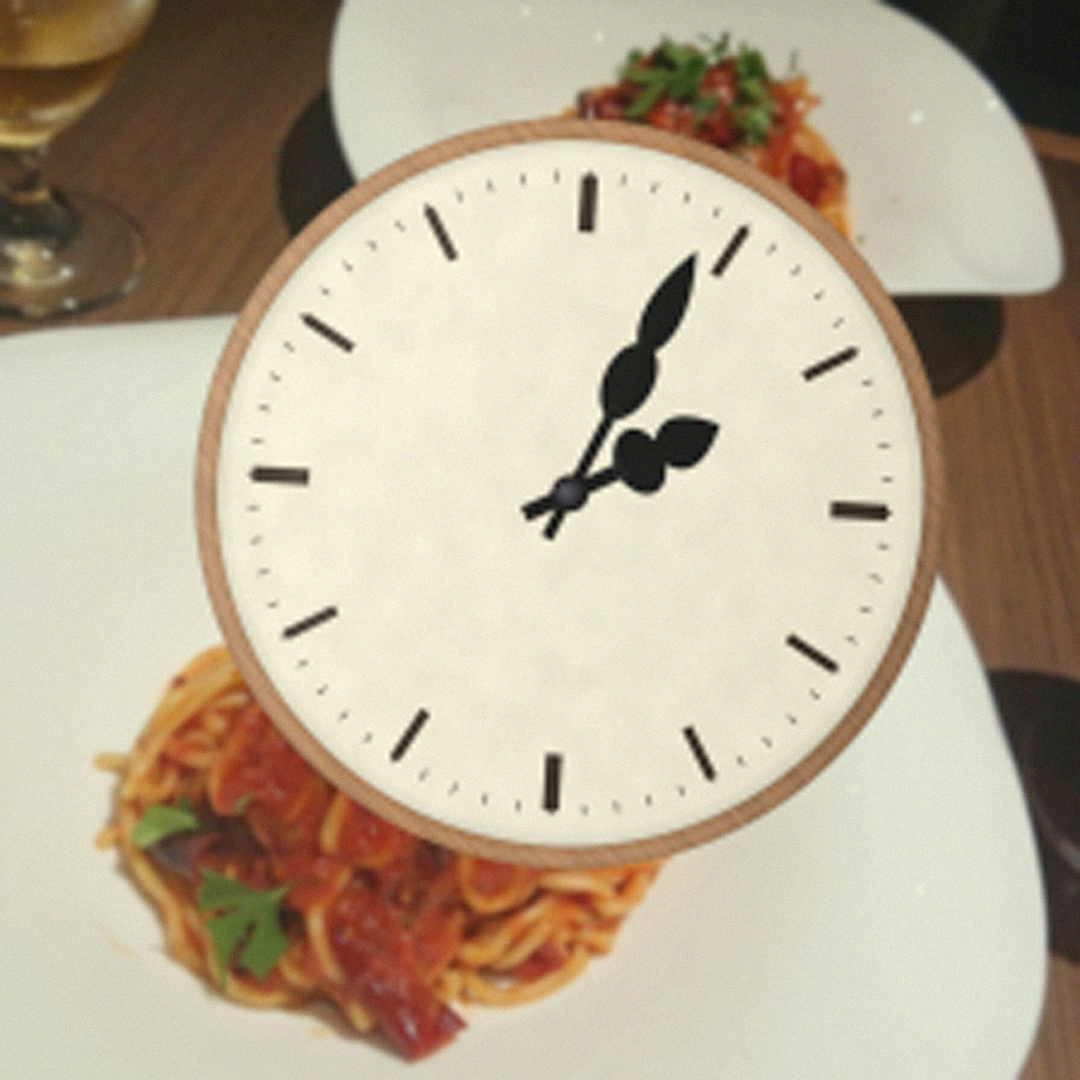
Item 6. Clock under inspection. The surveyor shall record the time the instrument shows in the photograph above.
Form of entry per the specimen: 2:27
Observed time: 2:04
